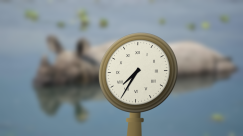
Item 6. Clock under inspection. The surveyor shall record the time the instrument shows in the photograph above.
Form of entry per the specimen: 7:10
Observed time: 7:35
